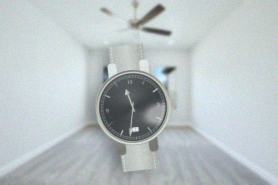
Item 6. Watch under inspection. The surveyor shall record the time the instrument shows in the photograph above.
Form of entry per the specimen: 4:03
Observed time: 11:32
